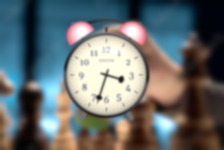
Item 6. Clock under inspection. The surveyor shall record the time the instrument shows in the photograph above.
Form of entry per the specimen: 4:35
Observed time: 3:33
